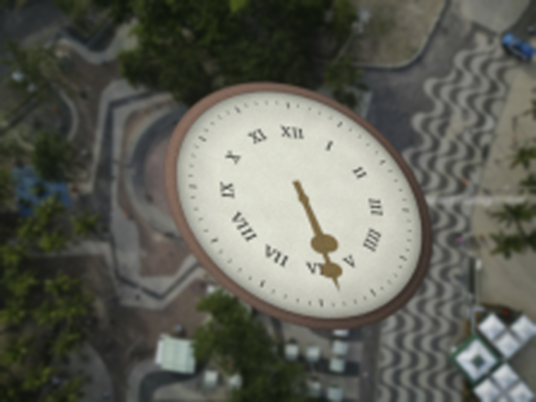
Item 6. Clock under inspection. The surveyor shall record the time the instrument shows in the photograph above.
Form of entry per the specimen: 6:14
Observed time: 5:28
